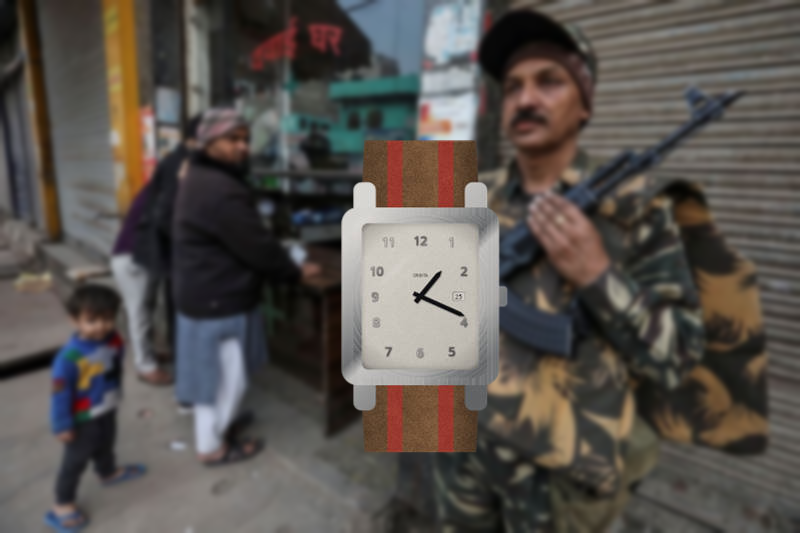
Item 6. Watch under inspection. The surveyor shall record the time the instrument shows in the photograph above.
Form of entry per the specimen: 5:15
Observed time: 1:19
